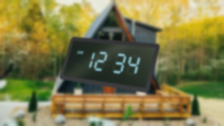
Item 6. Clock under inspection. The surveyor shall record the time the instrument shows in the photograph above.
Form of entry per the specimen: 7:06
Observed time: 12:34
